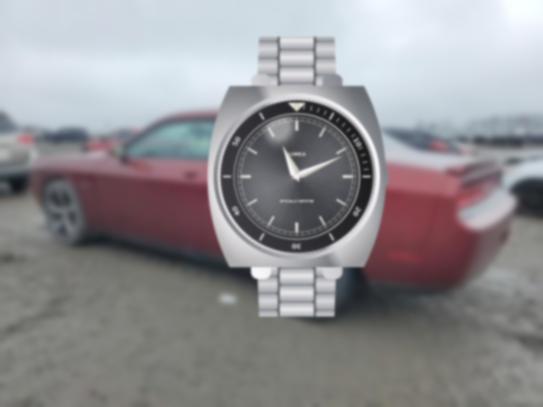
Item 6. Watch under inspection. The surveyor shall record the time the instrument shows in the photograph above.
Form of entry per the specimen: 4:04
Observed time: 11:11
